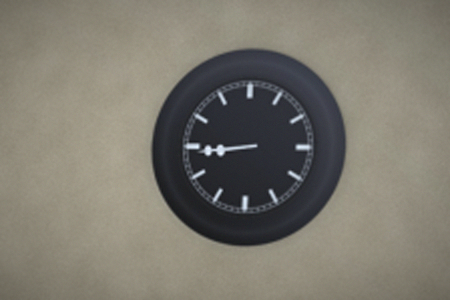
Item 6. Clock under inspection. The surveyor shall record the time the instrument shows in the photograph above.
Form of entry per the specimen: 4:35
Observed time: 8:44
